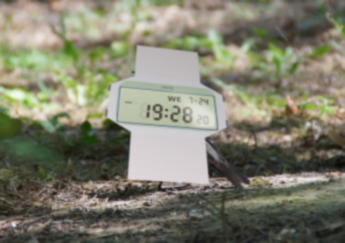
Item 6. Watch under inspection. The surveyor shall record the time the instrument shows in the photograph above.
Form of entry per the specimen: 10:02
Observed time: 19:28
